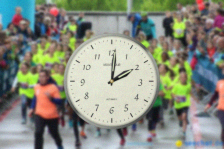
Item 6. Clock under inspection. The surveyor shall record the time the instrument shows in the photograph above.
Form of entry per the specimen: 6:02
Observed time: 2:01
